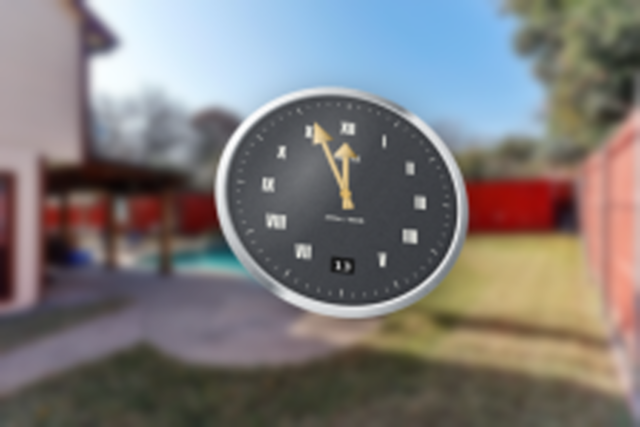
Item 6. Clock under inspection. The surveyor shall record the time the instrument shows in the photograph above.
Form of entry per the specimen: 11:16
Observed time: 11:56
